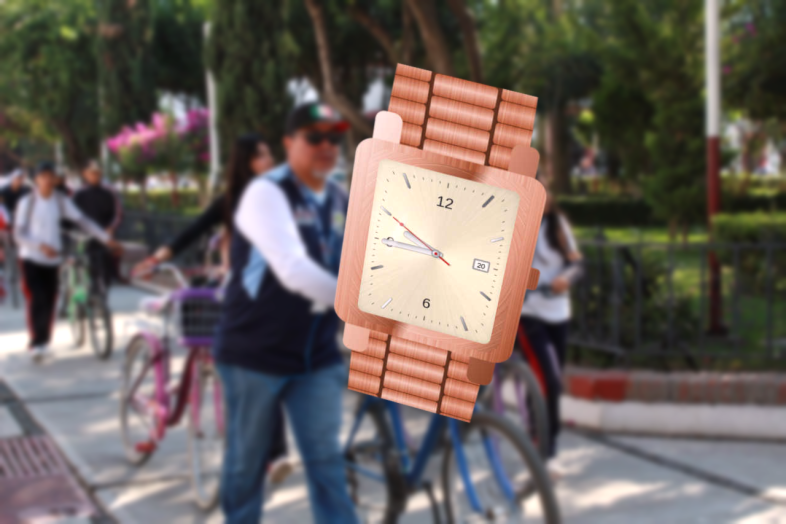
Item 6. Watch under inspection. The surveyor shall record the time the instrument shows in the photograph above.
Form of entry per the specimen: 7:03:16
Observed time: 9:44:50
